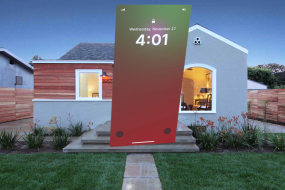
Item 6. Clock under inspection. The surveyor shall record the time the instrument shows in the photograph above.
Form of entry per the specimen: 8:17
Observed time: 4:01
